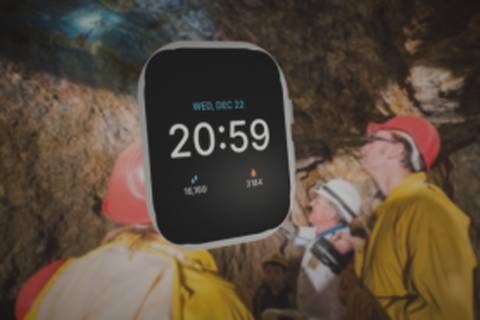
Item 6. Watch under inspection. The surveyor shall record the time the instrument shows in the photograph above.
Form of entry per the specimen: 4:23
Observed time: 20:59
